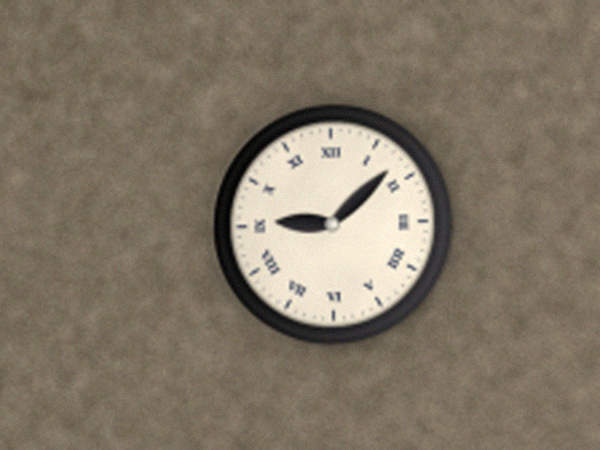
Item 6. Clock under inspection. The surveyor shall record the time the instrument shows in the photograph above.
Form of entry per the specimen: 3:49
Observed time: 9:08
